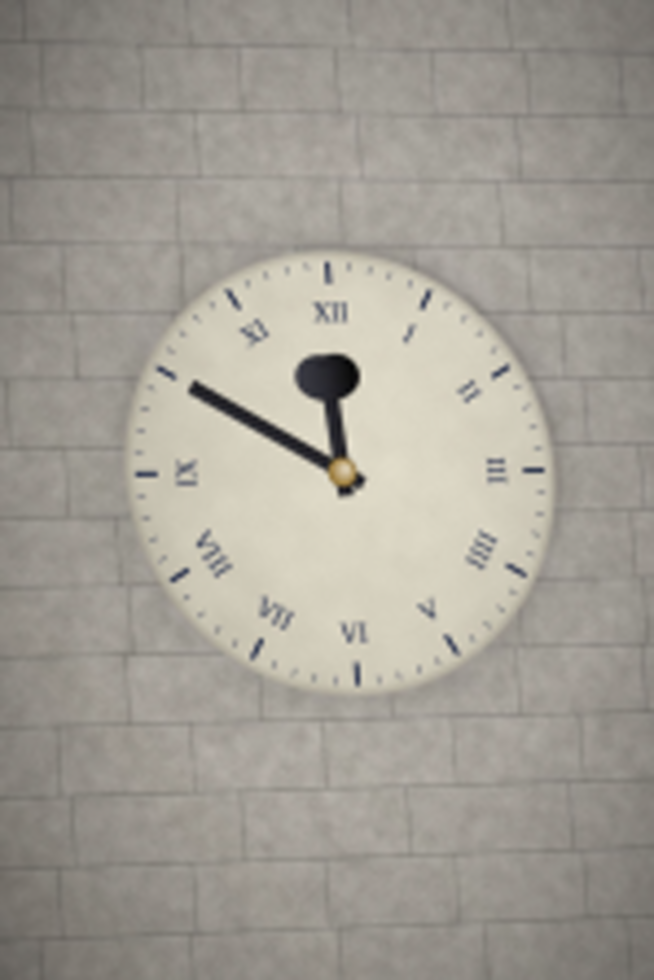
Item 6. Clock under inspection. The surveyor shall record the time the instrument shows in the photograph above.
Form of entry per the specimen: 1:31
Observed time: 11:50
